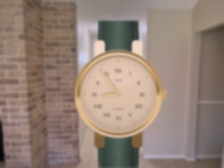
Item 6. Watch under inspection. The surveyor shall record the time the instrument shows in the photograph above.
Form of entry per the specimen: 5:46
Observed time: 8:54
